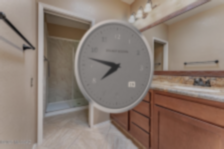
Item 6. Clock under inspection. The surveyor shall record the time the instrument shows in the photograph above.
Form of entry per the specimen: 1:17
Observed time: 7:47
